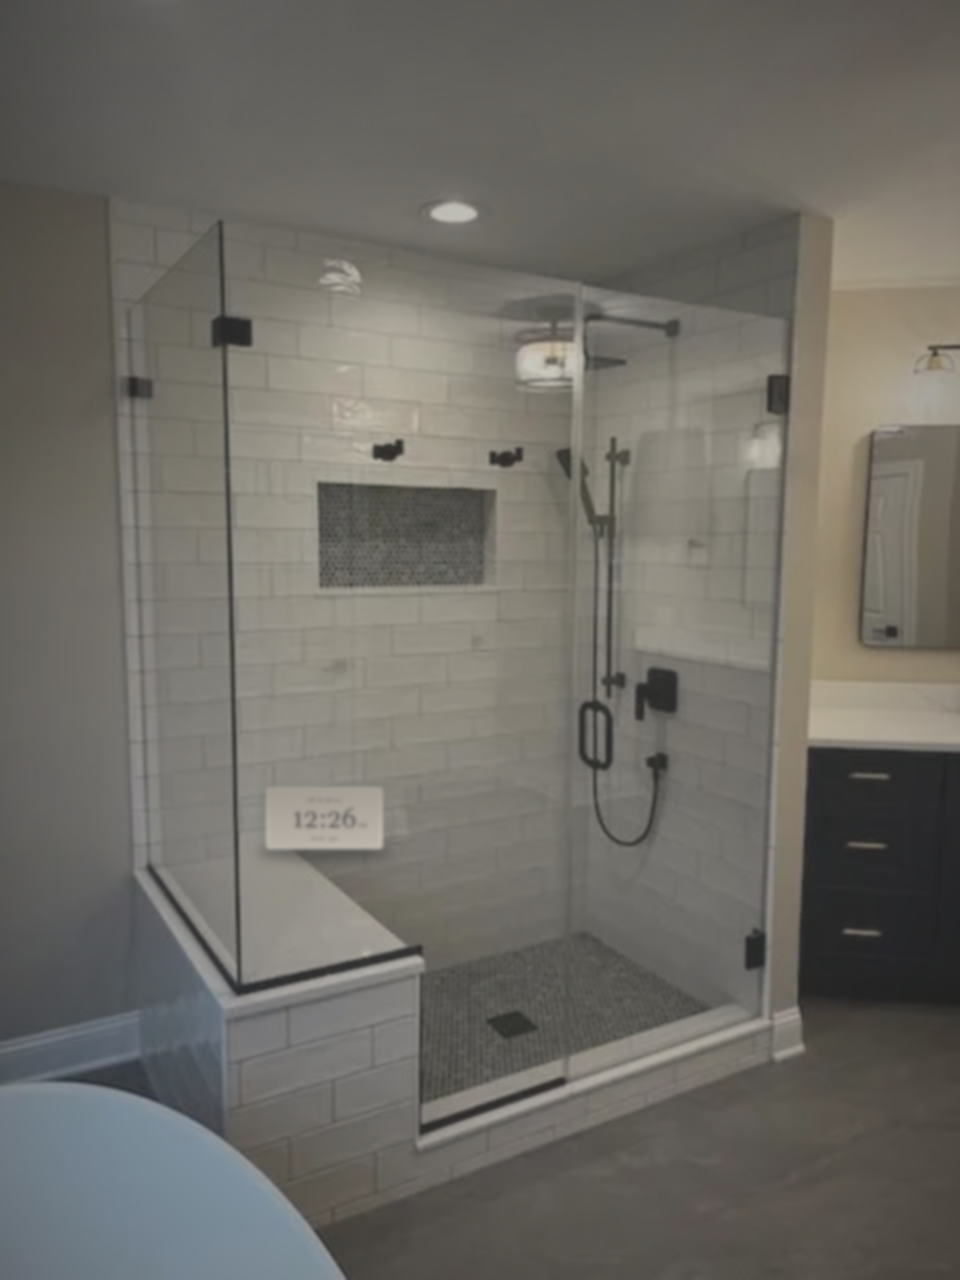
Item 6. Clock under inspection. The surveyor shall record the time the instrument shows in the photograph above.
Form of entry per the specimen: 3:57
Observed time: 12:26
